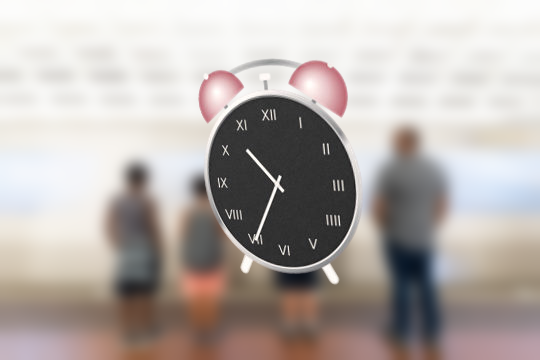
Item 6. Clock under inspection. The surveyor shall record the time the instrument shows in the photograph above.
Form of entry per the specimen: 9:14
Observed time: 10:35
